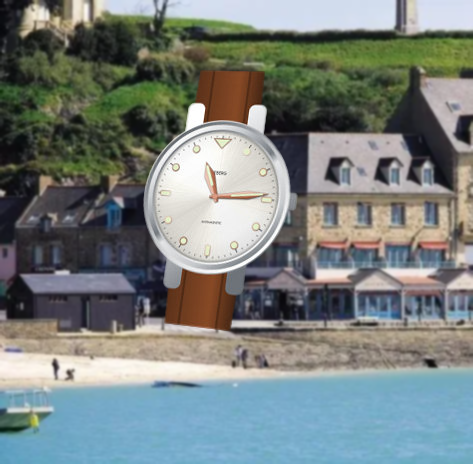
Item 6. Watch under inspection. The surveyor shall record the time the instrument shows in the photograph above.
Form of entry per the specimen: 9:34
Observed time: 11:14
